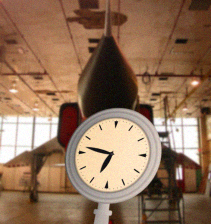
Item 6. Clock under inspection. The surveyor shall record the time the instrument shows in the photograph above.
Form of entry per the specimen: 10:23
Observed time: 6:47
